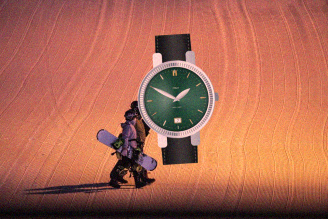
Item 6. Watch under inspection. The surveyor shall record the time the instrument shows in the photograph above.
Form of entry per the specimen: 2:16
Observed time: 1:50
